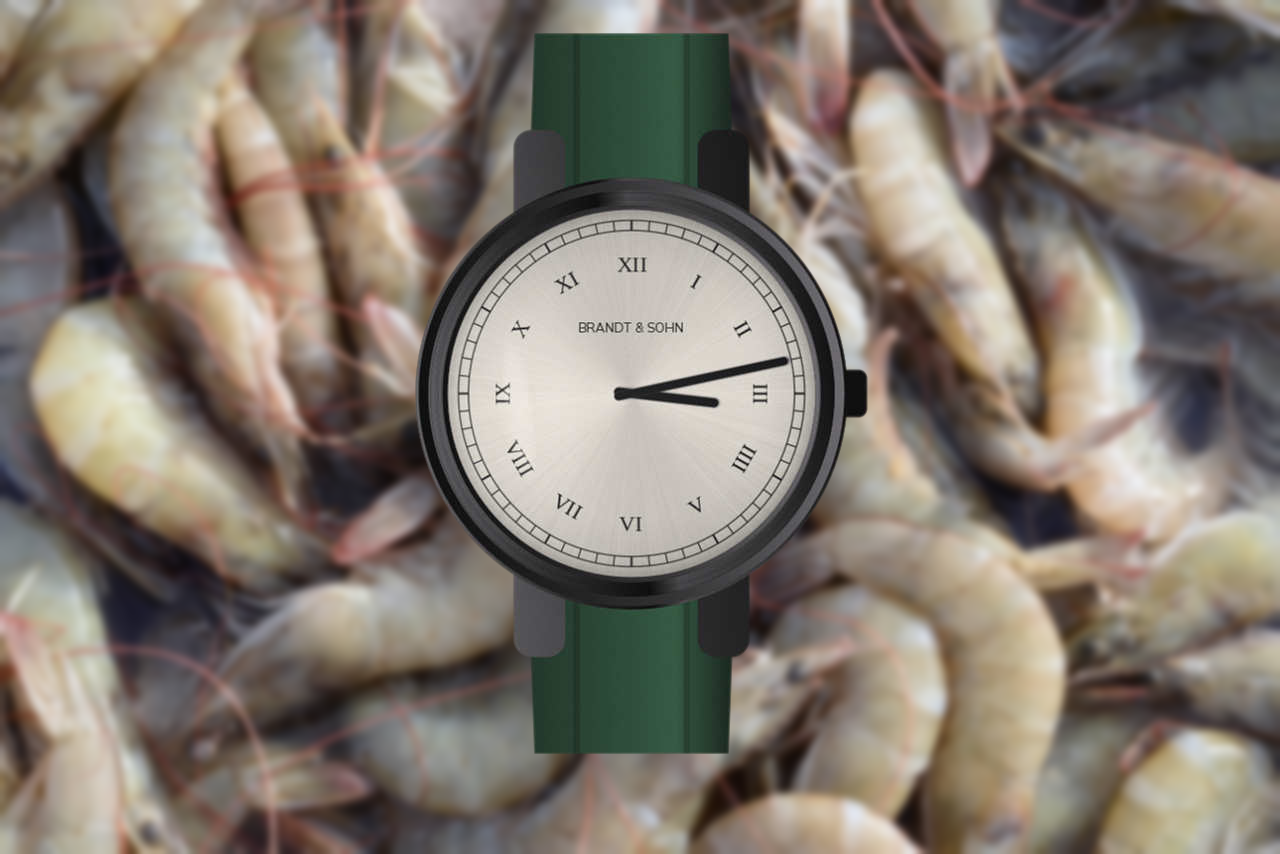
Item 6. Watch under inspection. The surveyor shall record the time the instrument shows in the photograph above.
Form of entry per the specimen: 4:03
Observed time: 3:13
